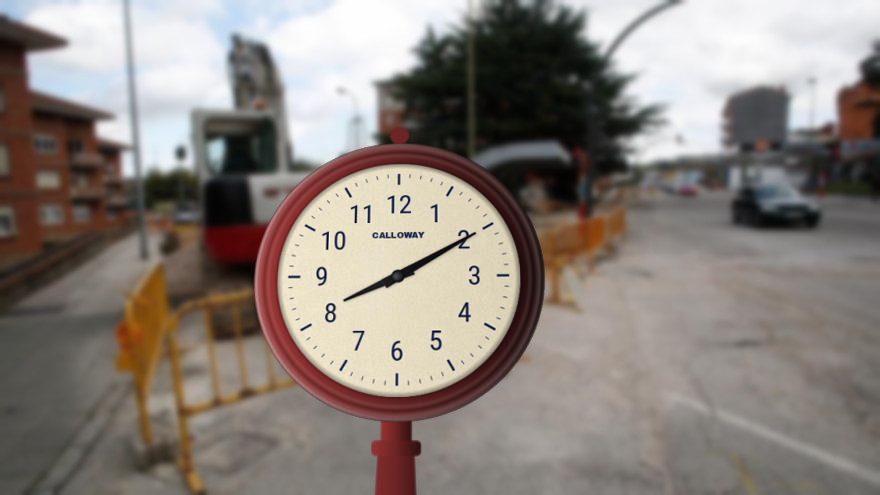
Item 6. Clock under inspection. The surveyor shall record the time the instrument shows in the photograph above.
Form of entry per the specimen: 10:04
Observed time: 8:10
